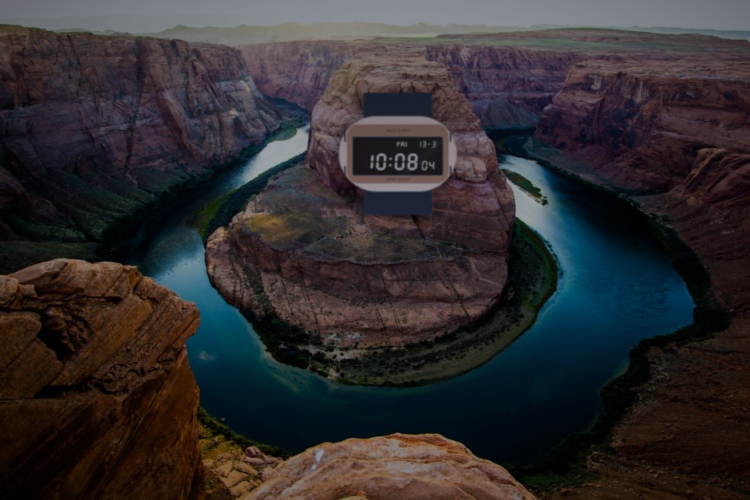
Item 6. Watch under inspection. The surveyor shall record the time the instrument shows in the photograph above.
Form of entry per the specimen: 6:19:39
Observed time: 10:08:04
